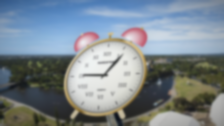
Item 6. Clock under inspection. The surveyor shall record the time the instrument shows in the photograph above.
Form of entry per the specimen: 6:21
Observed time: 9:06
